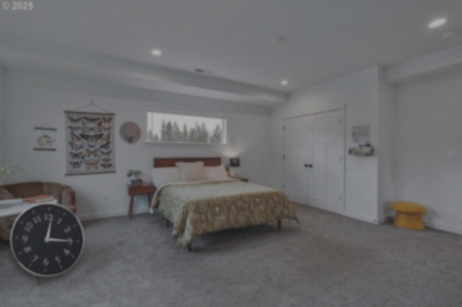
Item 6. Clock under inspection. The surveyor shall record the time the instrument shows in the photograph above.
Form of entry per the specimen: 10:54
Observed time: 12:15
